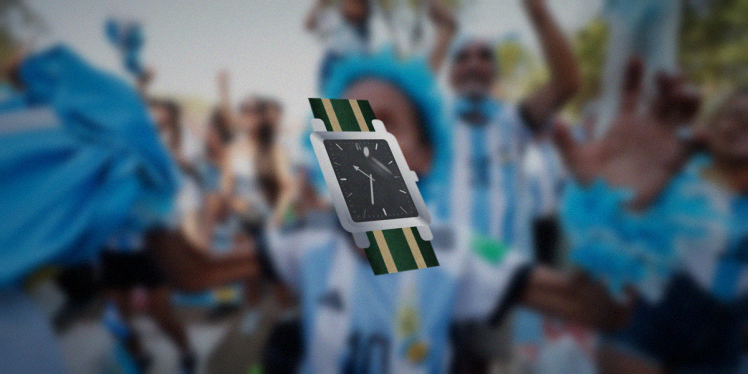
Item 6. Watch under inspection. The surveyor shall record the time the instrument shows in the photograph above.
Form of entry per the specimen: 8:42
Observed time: 10:33
